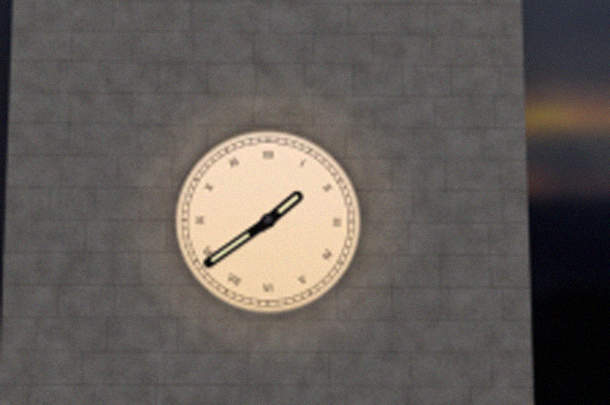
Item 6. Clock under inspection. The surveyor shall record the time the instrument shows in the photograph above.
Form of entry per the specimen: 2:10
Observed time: 1:39
